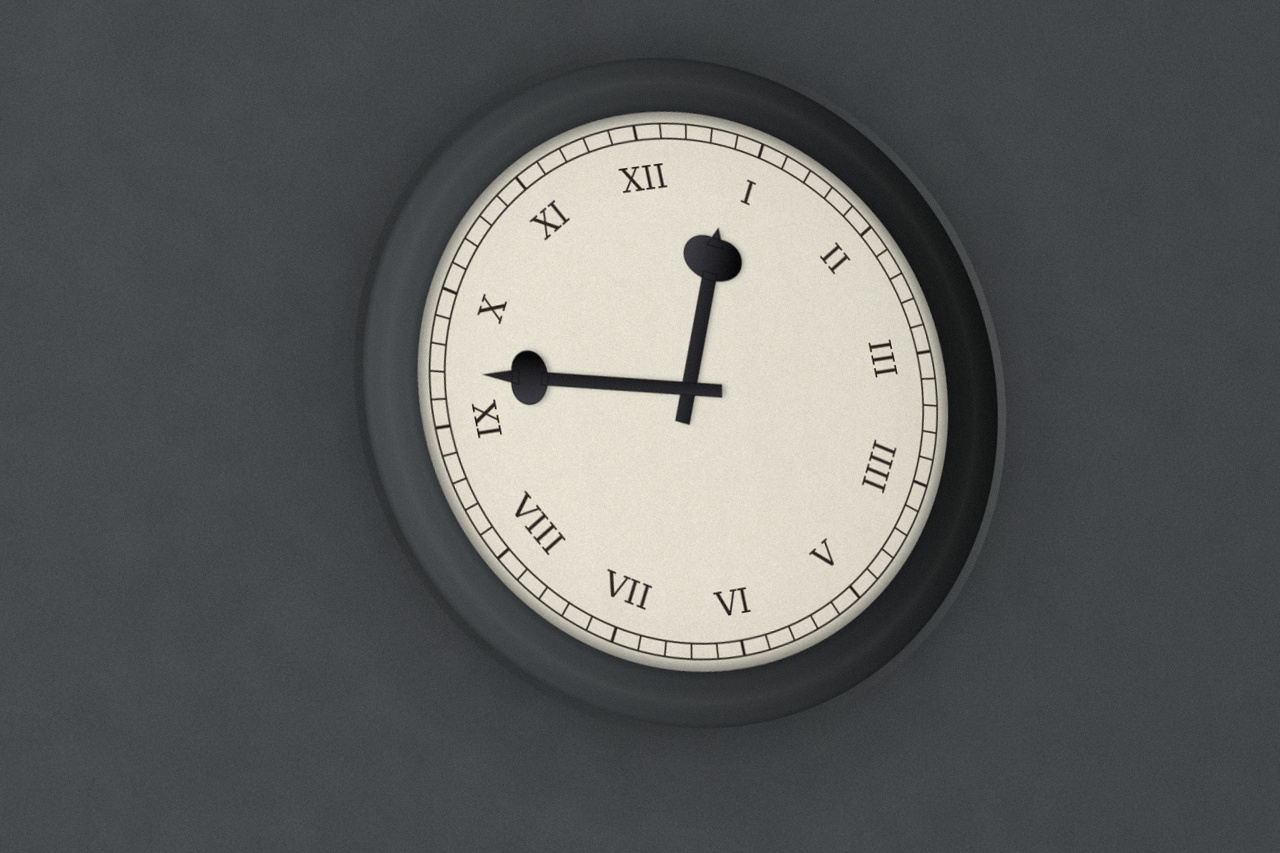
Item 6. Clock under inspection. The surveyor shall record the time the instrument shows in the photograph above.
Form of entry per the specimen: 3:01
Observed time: 12:47
